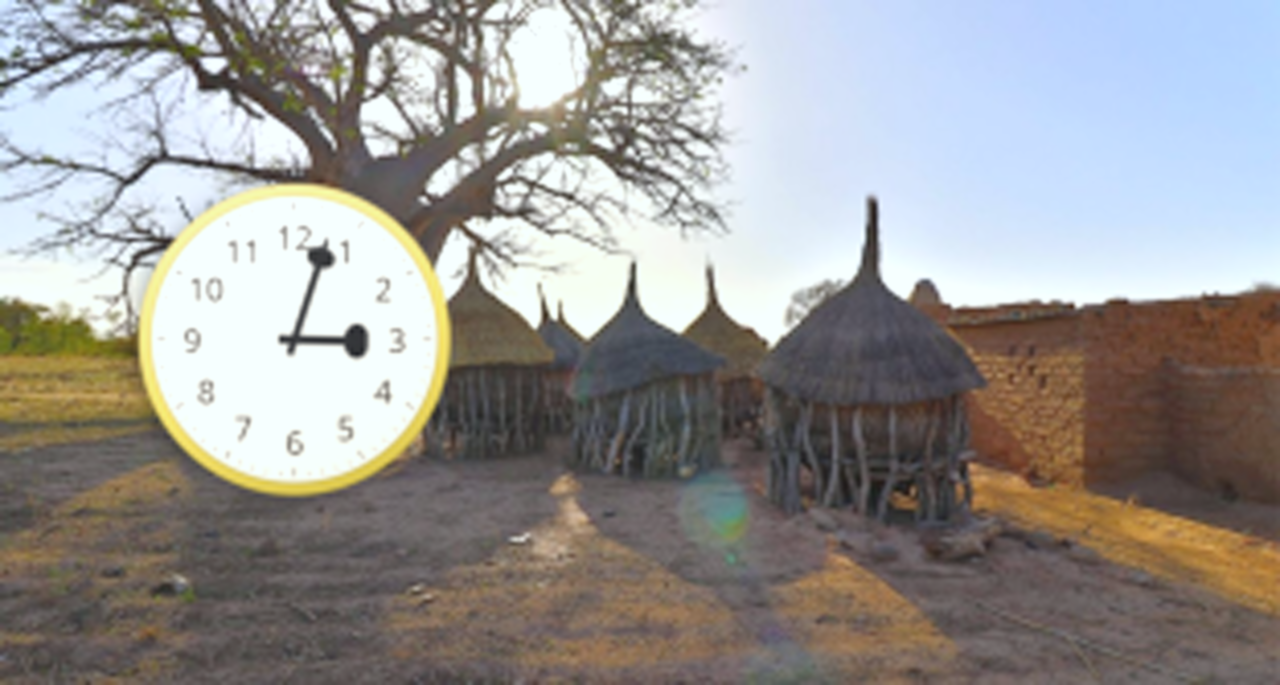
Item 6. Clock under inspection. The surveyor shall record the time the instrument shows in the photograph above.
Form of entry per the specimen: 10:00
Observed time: 3:03
